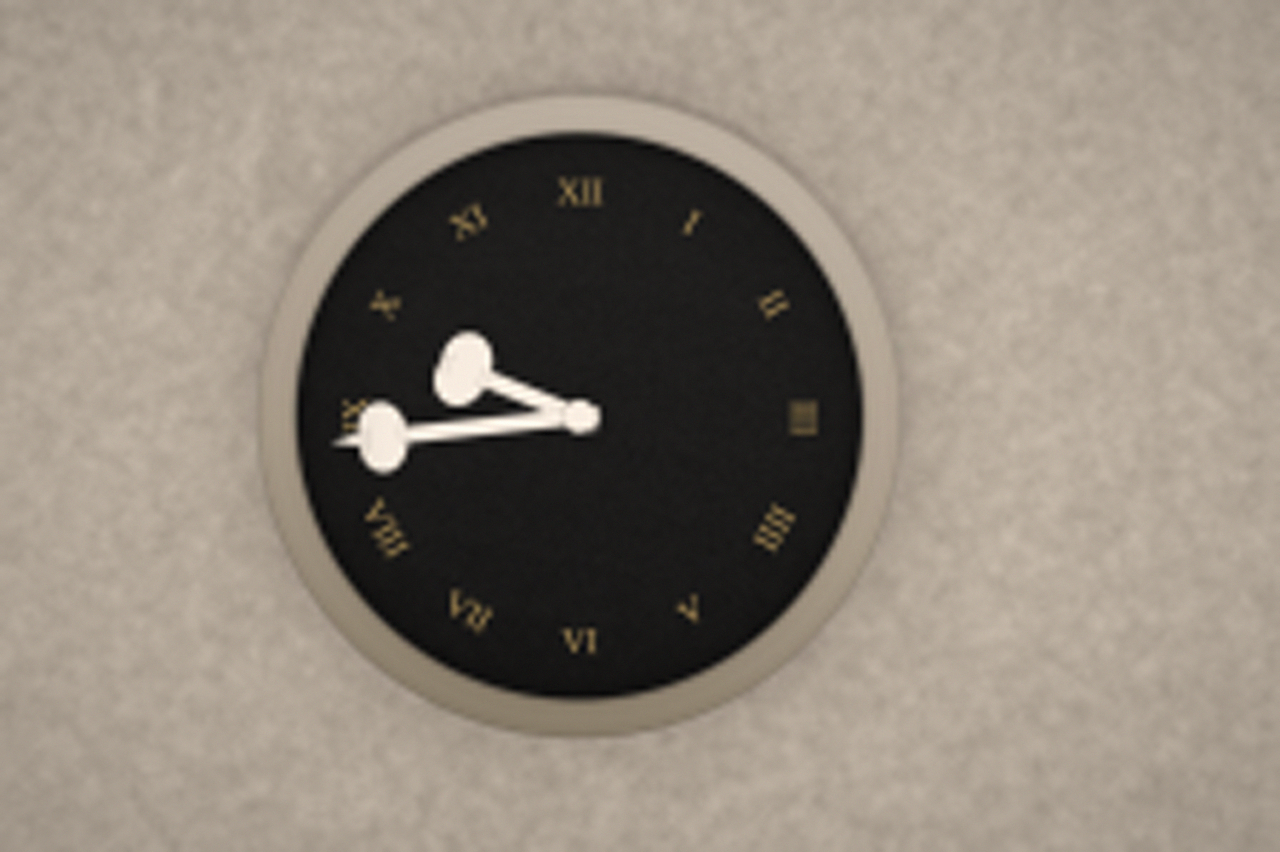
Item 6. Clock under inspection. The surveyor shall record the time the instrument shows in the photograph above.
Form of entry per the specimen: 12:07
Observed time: 9:44
